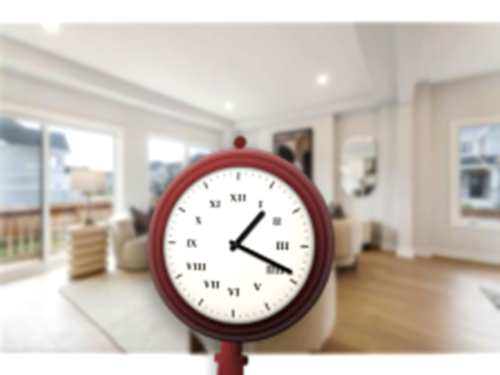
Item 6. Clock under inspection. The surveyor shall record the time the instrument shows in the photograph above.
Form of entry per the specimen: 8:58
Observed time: 1:19
